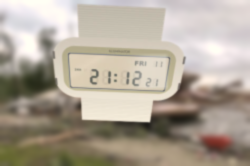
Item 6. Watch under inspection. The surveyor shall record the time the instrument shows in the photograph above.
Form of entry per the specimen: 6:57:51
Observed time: 21:12:21
